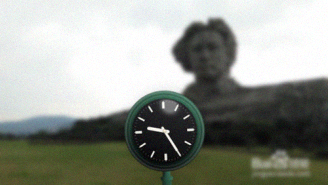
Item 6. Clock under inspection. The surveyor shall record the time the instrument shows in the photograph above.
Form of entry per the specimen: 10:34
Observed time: 9:25
